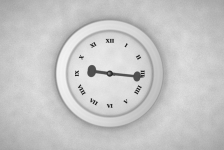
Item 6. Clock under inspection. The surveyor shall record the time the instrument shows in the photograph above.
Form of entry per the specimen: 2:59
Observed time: 9:16
